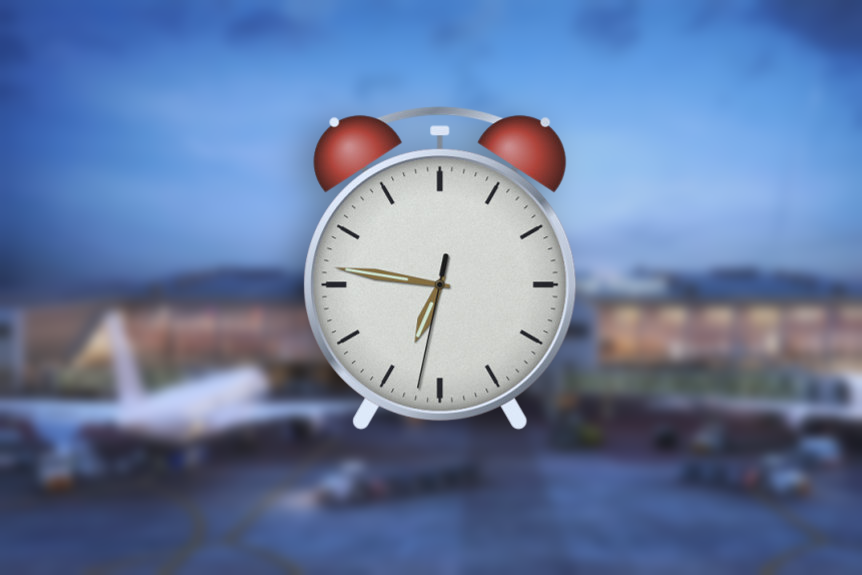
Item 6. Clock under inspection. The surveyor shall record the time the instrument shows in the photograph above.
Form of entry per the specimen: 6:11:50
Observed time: 6:46:32
